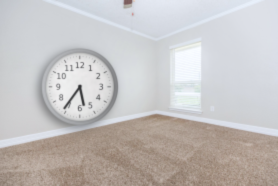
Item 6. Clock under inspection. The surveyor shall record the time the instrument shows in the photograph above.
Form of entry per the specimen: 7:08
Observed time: 5:36
